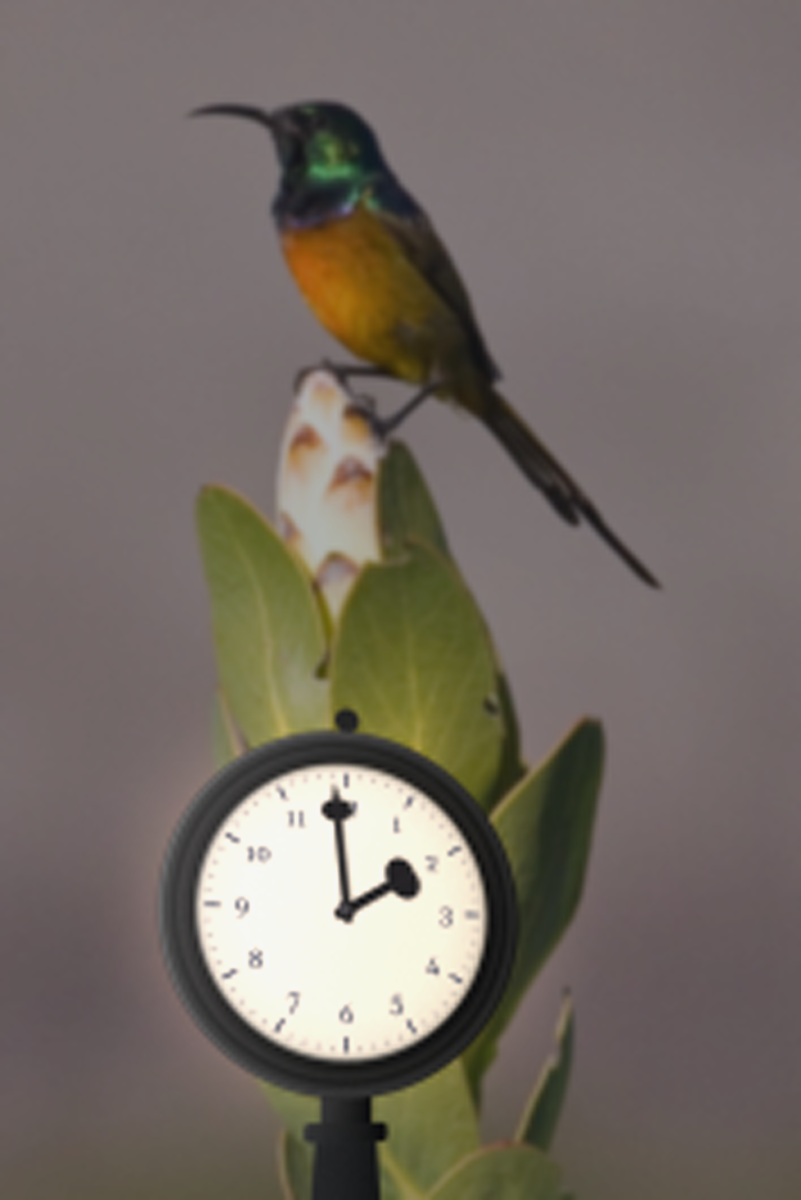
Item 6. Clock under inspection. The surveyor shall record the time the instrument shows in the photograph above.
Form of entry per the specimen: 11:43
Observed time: 1:59
